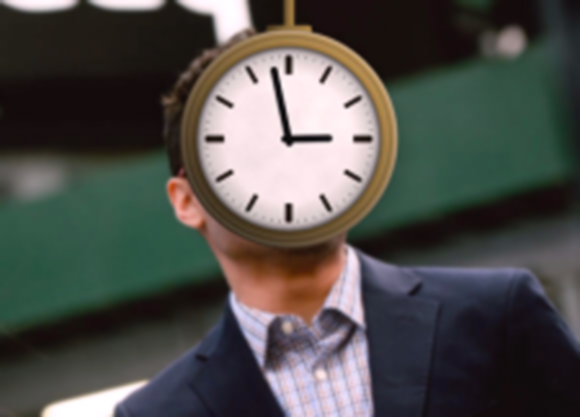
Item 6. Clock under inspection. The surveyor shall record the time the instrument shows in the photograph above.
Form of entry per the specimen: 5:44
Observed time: 2:58
